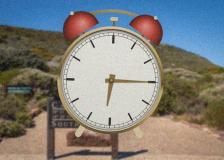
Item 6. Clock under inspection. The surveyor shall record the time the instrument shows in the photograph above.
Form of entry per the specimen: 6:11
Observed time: 6:15
